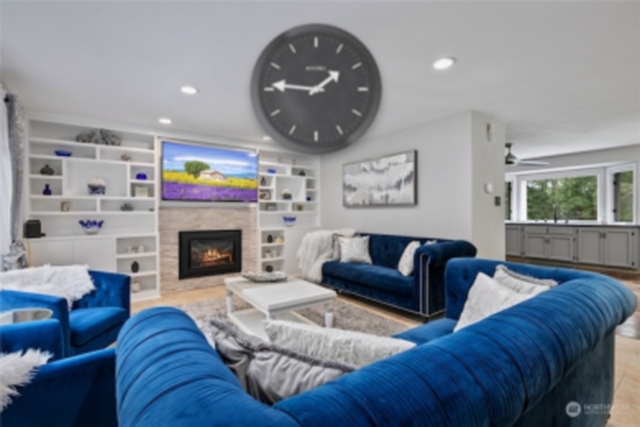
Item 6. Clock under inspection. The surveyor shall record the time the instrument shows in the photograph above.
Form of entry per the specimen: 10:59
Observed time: 1:46
